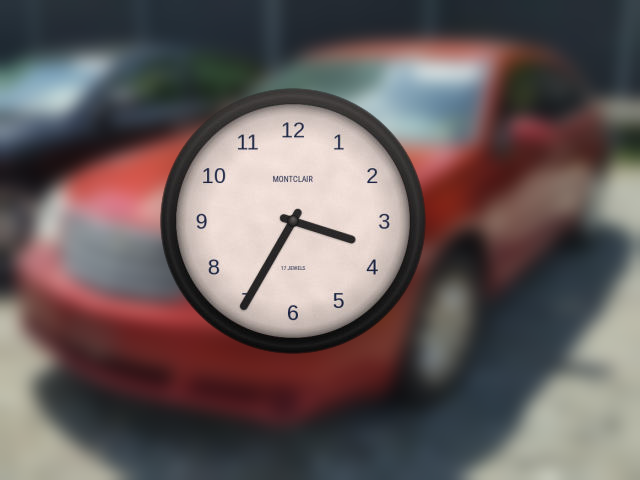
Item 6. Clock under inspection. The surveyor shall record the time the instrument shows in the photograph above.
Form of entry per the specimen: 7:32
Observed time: 3:35
